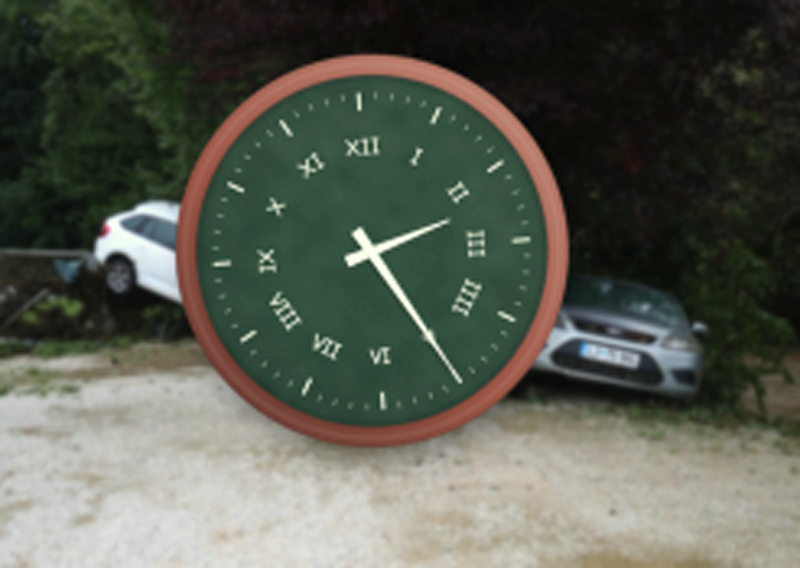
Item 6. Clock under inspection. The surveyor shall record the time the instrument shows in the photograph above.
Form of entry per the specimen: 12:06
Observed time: 2:25
